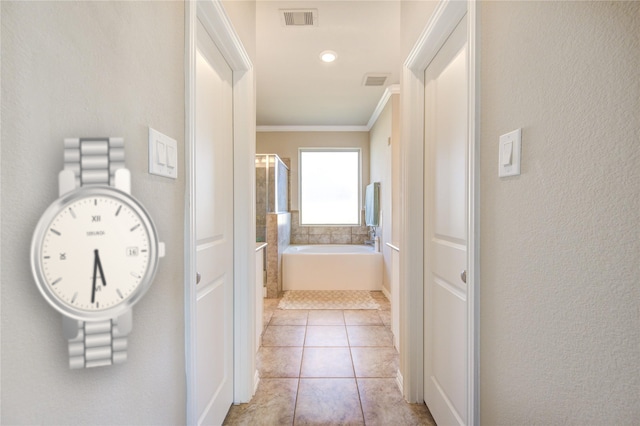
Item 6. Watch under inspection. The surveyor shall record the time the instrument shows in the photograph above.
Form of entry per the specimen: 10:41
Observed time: 5:31
